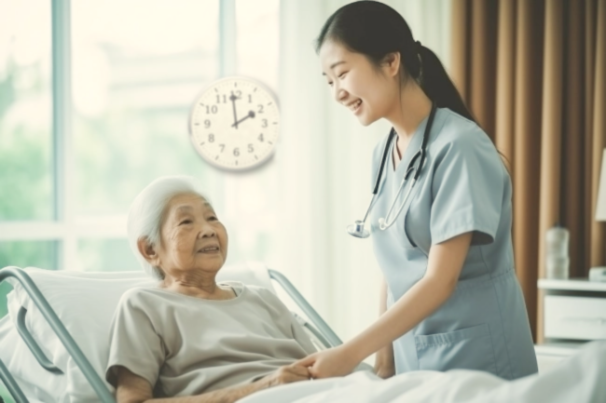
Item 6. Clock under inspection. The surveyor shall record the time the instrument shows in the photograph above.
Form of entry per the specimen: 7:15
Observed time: 1:59
